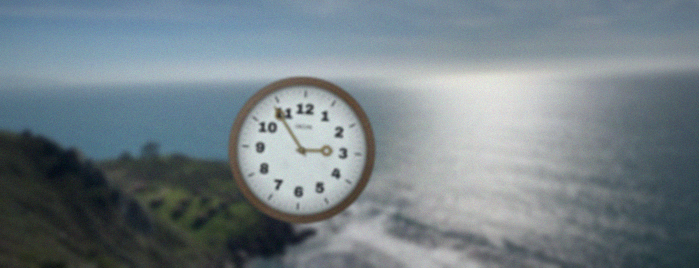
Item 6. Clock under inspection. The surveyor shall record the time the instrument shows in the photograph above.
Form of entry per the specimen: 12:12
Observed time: 2:54
